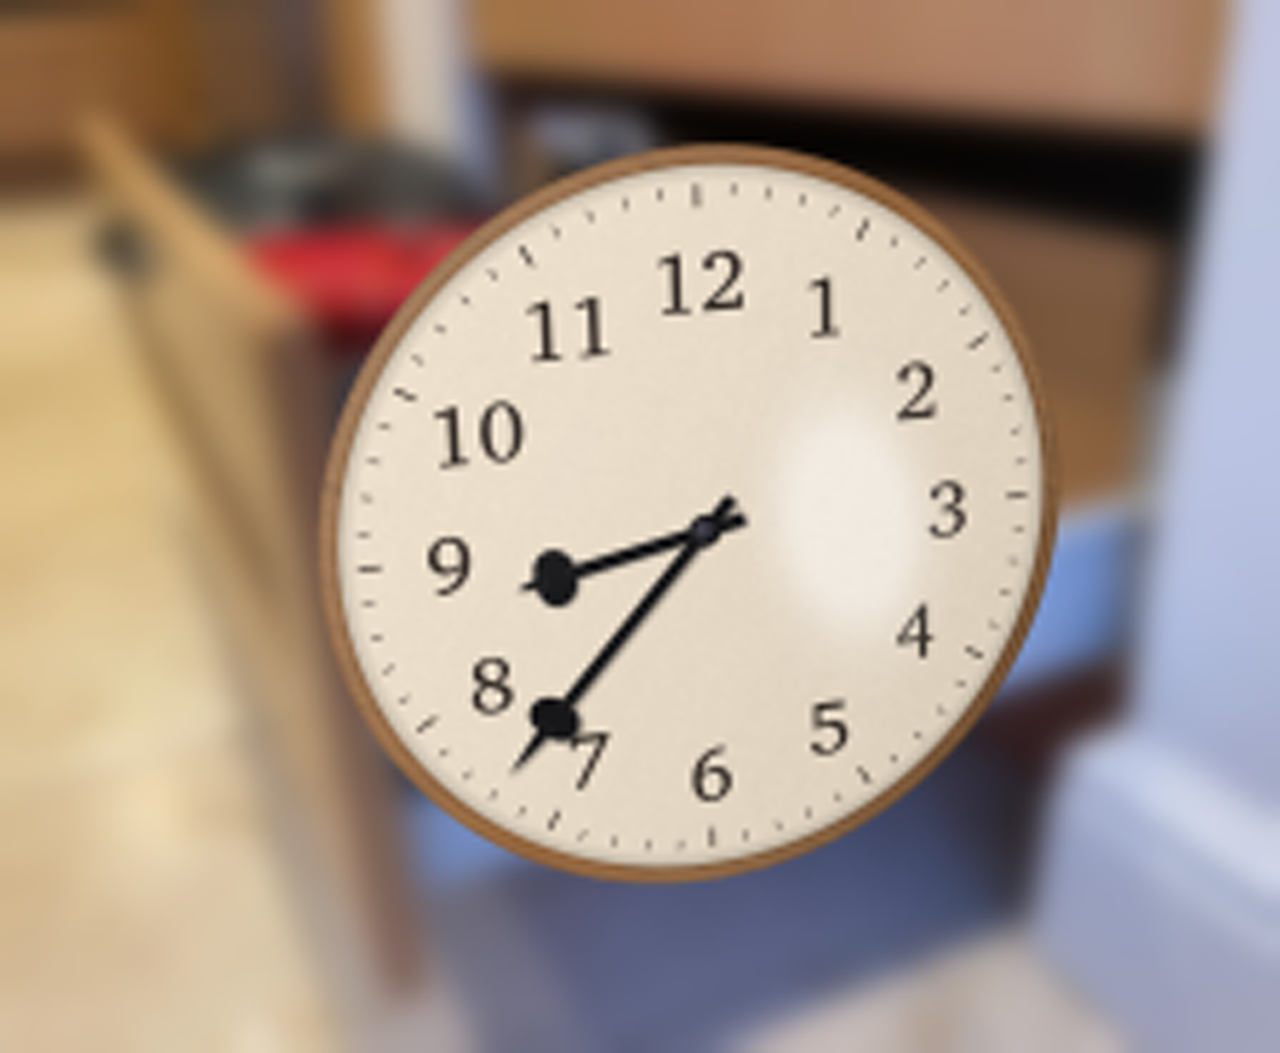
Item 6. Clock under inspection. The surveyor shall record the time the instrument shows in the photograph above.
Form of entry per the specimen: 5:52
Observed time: 8:37
